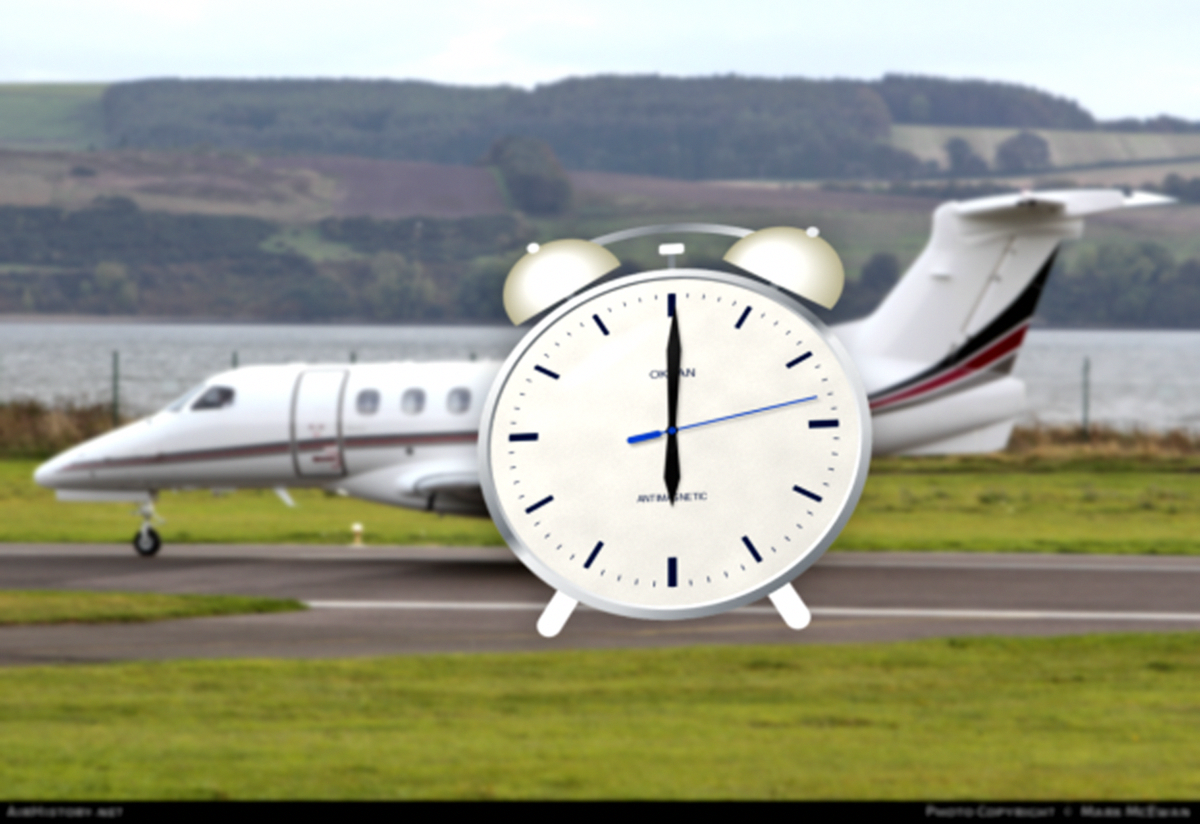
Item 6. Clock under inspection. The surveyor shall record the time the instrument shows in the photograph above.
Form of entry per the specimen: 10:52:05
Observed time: 6:00:13
